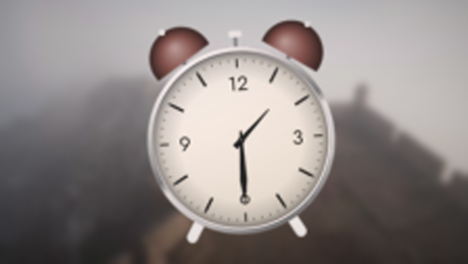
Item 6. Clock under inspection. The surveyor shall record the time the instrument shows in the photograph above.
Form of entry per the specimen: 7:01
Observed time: 1:30
